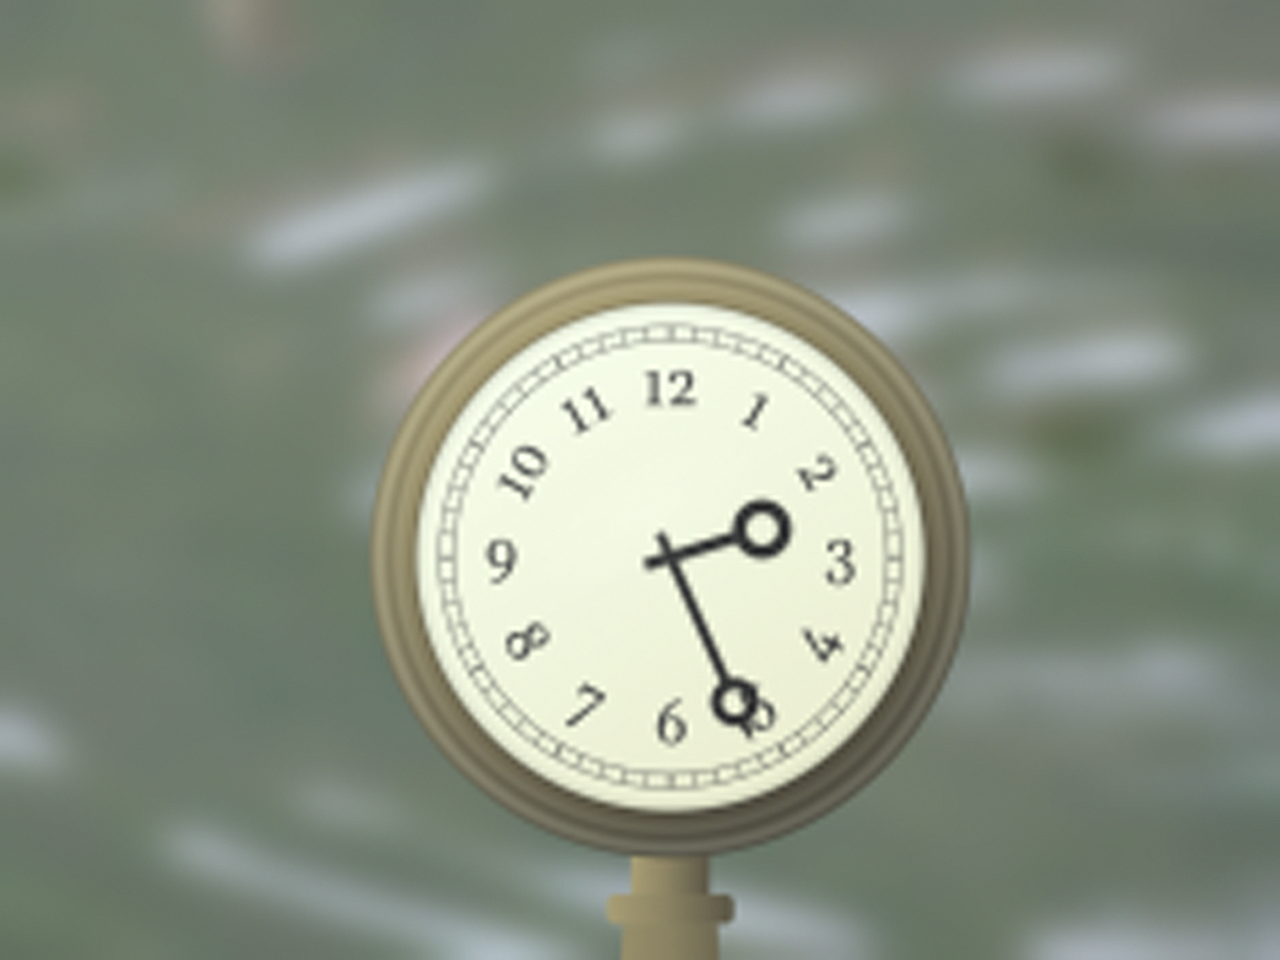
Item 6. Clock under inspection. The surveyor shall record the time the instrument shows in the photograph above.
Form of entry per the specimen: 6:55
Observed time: 2:26
